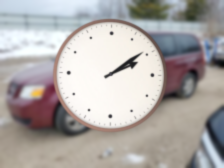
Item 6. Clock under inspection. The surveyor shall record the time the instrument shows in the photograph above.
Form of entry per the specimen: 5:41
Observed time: 2:09
